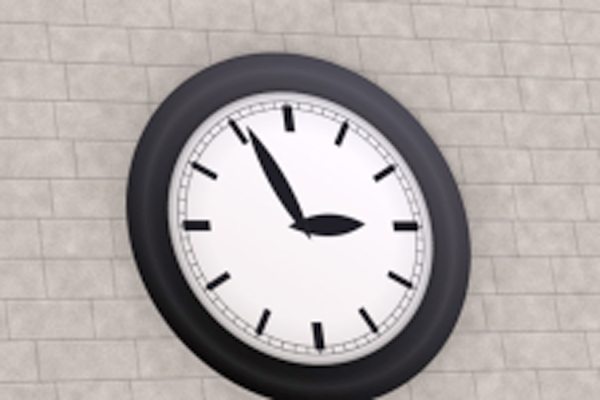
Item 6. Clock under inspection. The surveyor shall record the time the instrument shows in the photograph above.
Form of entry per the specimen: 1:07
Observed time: 2:56
